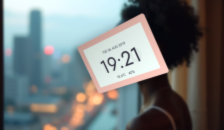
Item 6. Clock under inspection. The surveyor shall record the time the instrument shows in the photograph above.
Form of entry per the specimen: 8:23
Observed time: 19:21
